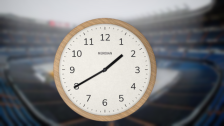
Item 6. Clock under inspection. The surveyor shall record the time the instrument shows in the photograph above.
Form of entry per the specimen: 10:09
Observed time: 1:40
